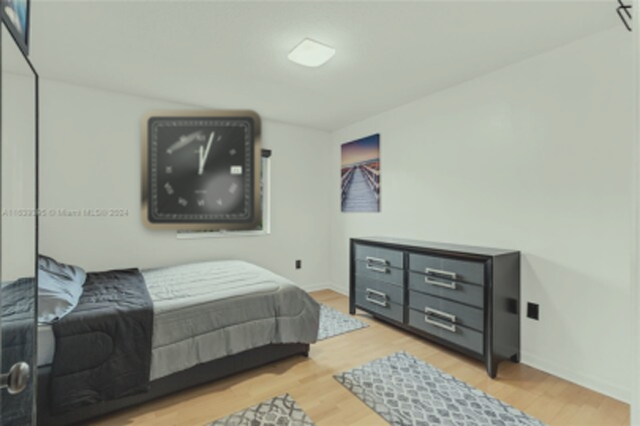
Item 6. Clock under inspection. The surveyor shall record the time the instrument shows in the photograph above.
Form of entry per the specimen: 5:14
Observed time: 12:03
